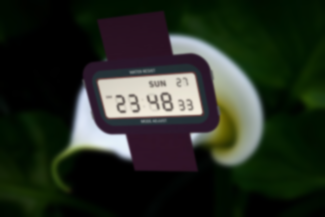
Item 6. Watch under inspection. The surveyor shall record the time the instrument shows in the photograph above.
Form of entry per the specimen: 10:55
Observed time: 23:48
